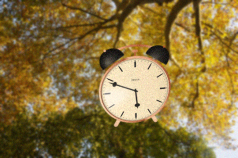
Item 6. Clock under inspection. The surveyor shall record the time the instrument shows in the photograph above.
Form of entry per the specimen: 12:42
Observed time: 5:49
